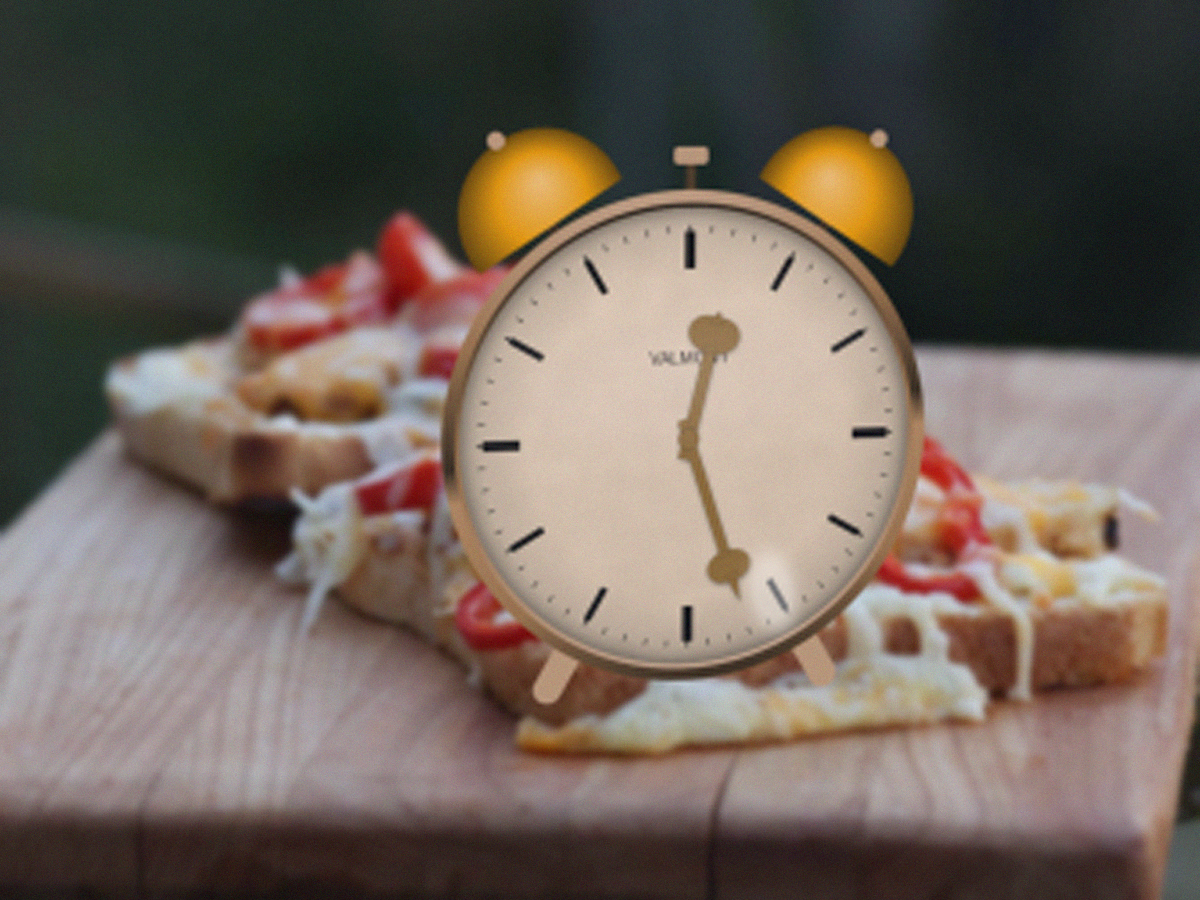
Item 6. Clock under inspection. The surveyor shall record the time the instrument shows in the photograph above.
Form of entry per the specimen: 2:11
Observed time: 12:27
